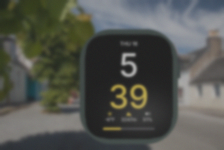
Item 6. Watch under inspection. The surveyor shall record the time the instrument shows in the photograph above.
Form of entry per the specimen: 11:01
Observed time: 5:39
